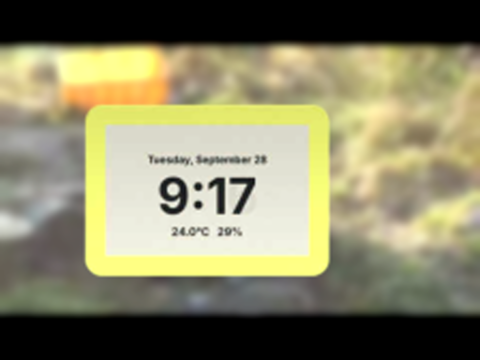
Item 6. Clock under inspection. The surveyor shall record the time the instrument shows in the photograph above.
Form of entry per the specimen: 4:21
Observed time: 9:17
